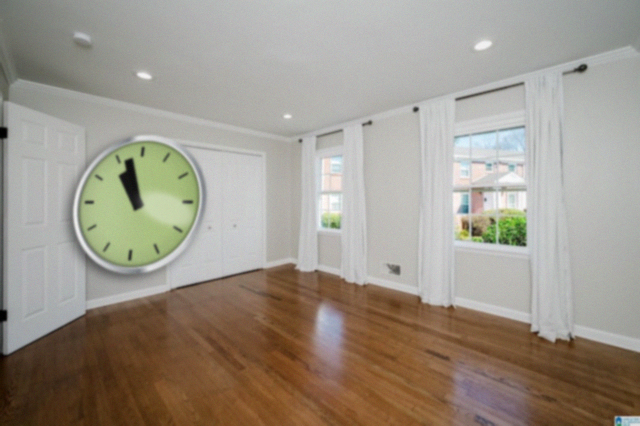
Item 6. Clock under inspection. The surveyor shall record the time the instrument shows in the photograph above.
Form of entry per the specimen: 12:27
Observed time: 10:57
